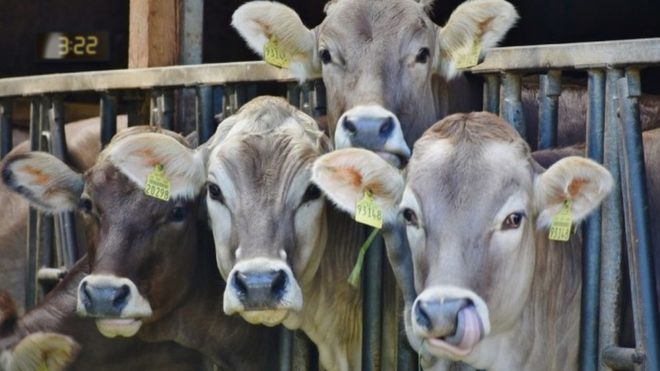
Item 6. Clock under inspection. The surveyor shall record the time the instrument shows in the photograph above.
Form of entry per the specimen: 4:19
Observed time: 3:22
